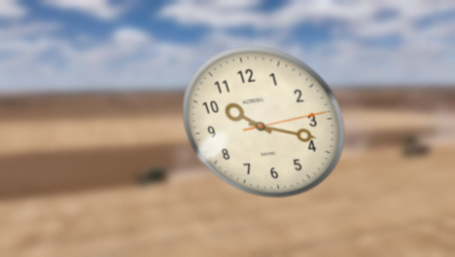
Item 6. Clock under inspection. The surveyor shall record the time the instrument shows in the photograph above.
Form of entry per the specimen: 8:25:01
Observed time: 10:18:14
